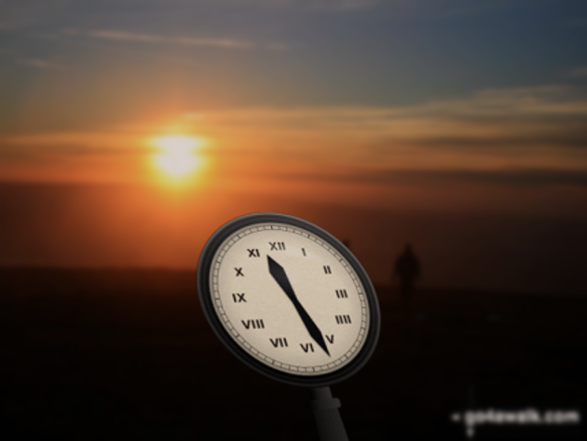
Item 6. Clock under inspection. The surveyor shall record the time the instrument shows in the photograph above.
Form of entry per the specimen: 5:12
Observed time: 11:27
